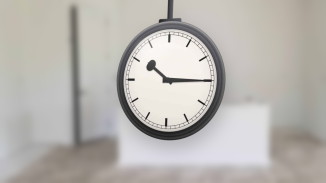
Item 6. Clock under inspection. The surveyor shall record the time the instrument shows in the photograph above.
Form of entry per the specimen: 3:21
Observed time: 10:15
